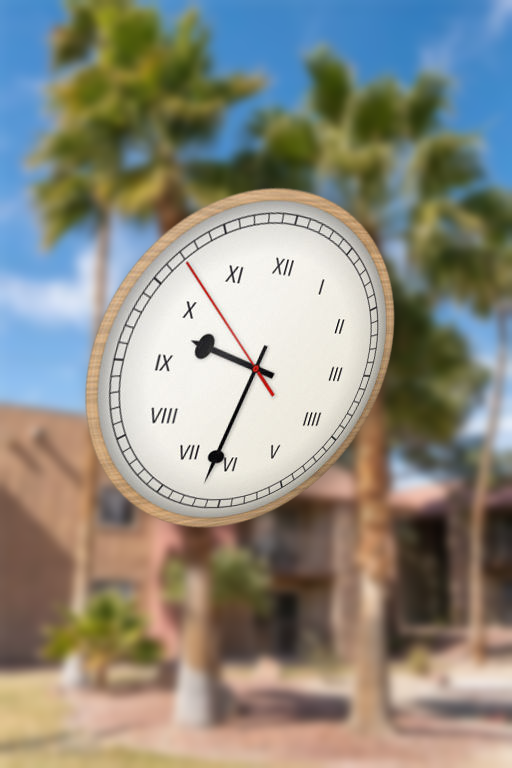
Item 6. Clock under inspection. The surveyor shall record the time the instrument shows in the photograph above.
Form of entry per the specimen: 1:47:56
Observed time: 9:31:52
